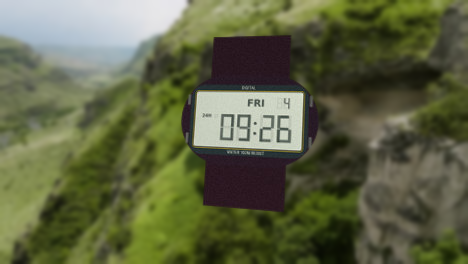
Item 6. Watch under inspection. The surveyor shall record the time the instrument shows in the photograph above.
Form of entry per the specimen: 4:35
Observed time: 9:26
